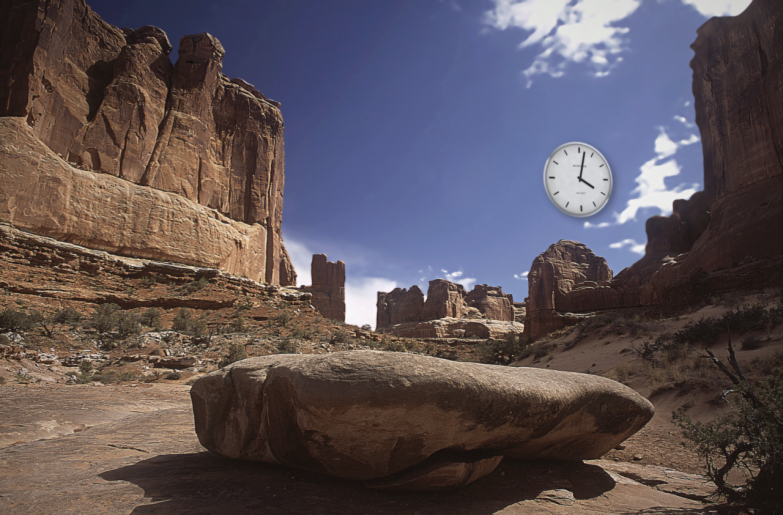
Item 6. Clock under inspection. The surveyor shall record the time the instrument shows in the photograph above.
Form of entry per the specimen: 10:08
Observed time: 4:02
